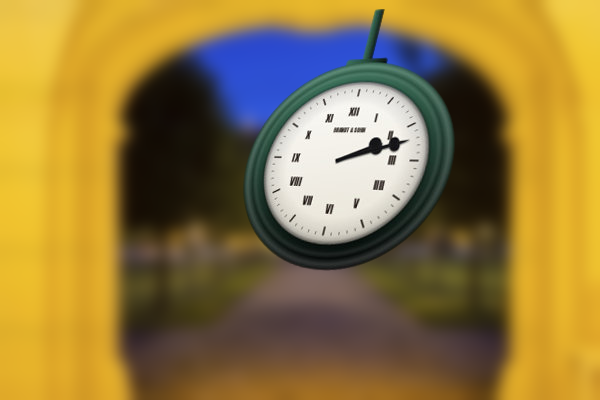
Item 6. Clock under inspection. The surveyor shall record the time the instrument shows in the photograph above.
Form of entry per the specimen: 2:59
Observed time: 2:12
